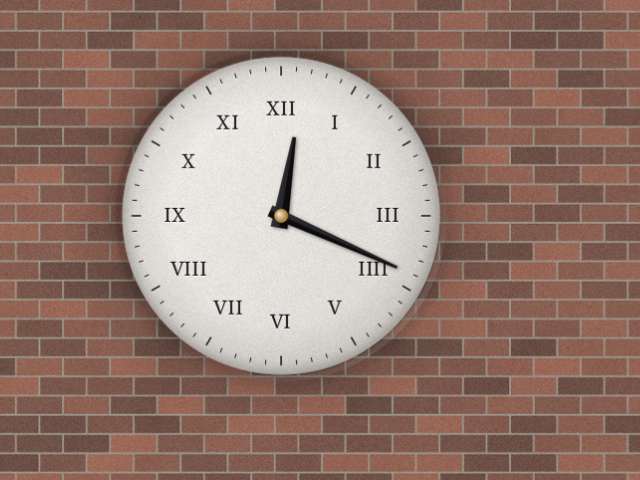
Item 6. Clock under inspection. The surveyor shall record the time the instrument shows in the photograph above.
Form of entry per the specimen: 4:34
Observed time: 12:19
